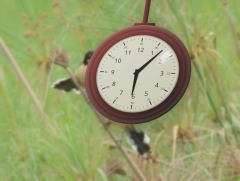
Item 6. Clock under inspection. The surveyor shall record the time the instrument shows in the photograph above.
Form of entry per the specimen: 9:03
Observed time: 6:07
